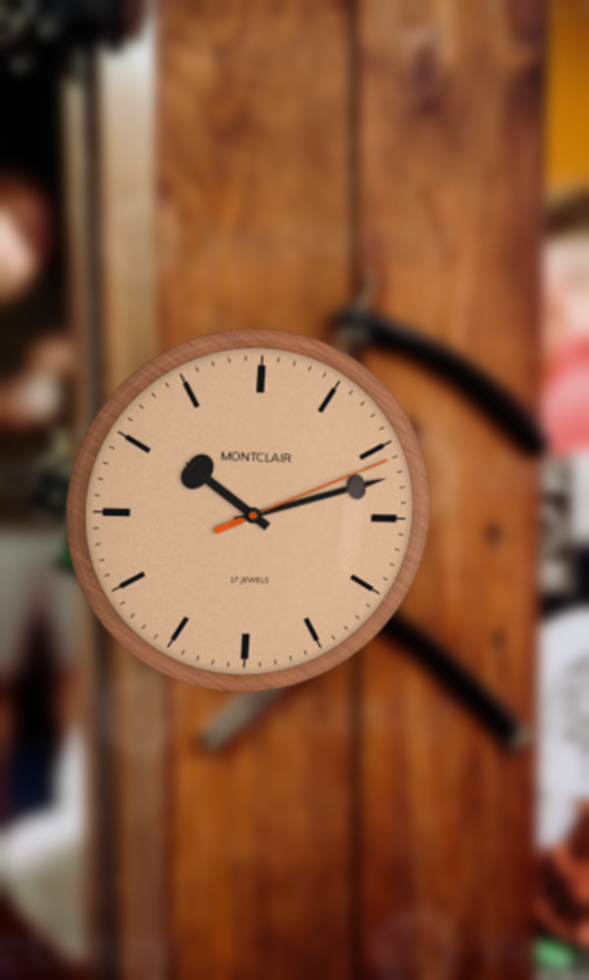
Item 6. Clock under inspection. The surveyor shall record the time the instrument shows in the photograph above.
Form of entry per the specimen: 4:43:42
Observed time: 10:12:11
